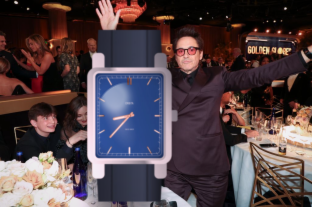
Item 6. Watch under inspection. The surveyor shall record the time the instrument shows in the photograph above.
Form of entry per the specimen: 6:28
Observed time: 8:37
